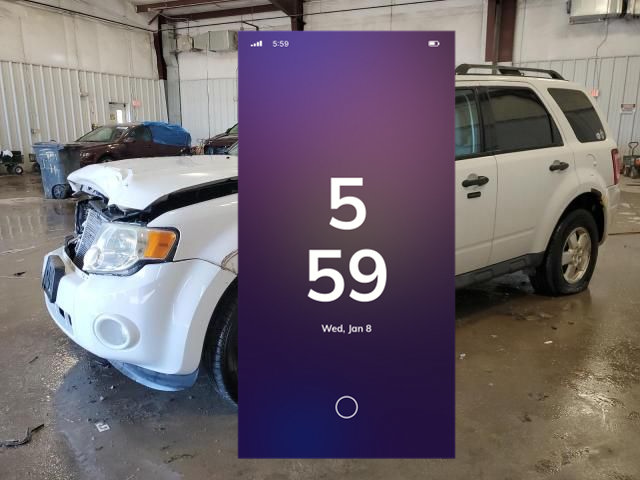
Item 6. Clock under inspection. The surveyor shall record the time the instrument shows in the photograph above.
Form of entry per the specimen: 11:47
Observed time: 5:59
